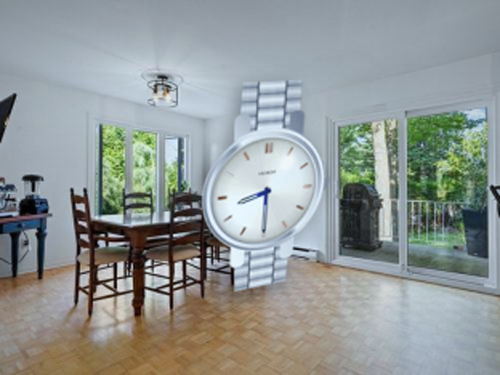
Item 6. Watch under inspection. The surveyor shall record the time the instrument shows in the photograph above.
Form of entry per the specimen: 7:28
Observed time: 8:30
